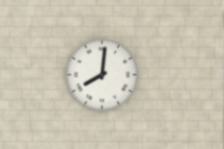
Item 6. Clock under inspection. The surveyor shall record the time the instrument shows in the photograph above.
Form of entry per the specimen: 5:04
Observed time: 8:01
